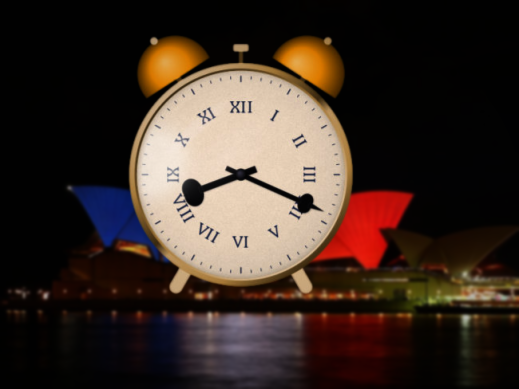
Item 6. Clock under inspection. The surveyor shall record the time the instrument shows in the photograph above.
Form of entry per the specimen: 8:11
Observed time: 8:19
